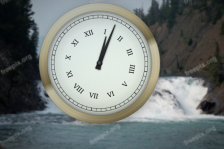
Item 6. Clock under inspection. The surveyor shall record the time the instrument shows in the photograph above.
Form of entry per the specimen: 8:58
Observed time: 1:07
